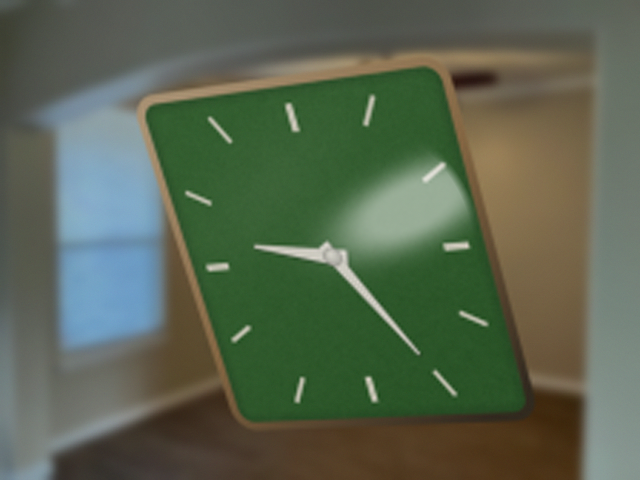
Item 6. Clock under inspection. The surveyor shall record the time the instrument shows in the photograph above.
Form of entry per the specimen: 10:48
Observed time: 9:25
